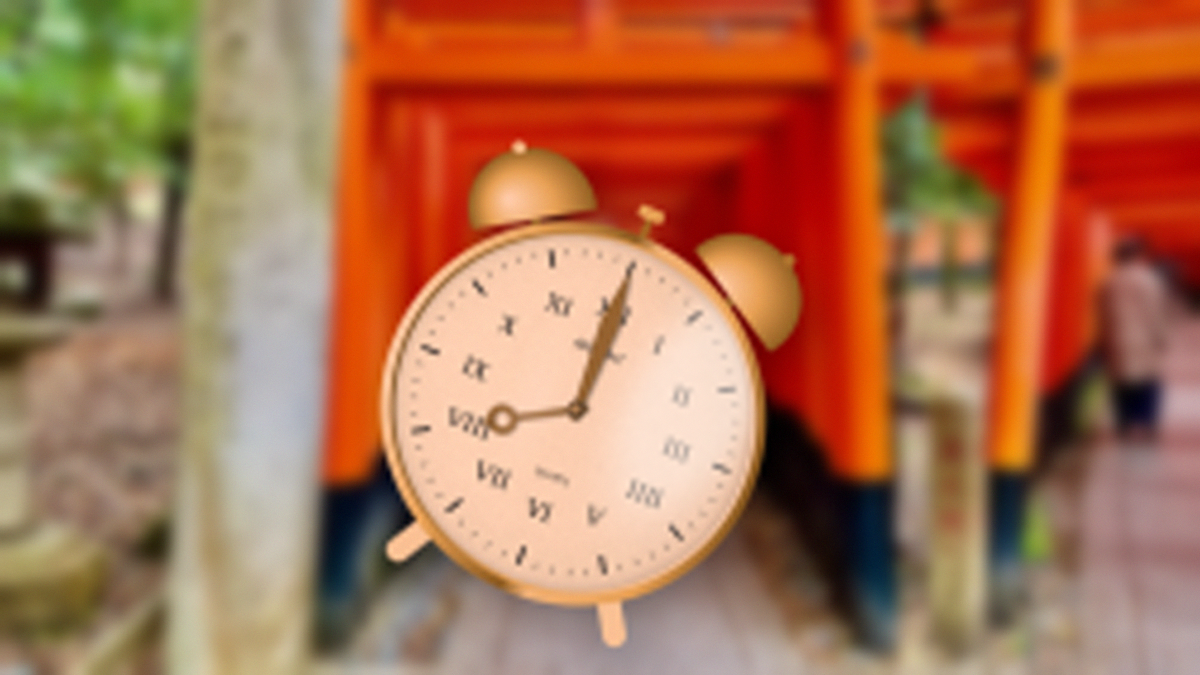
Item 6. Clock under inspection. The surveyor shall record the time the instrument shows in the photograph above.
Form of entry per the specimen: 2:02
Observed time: 8:00
